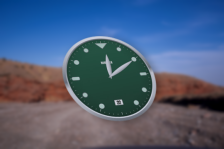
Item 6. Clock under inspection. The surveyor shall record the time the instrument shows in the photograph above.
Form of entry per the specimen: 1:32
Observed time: 12:10
